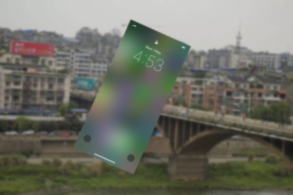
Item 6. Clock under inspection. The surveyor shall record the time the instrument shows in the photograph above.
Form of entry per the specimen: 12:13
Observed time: 4:53
